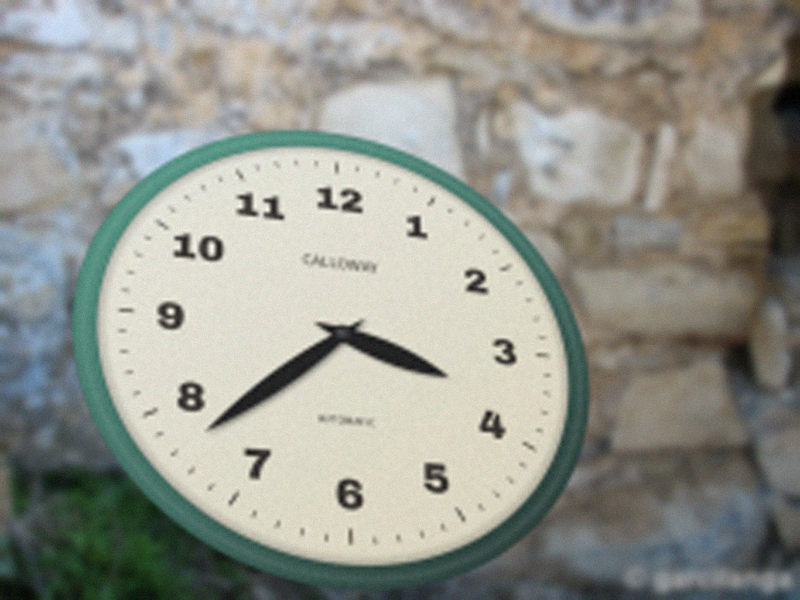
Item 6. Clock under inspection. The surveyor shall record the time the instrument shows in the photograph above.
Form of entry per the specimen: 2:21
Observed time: 3:38
